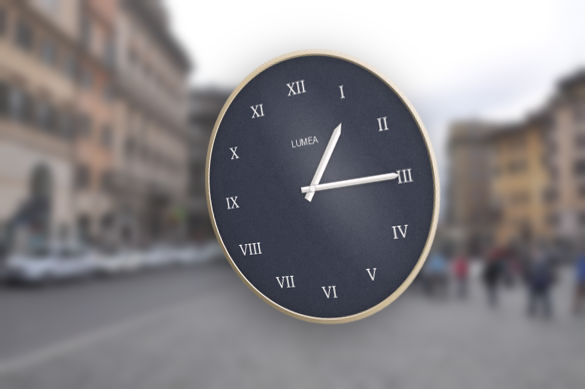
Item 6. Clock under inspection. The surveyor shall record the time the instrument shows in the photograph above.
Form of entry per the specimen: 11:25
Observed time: 1:15
